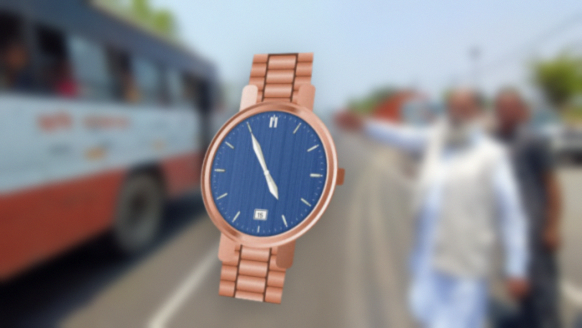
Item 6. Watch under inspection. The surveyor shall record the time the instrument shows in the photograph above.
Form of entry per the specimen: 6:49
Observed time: 4:55
